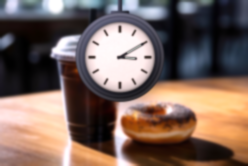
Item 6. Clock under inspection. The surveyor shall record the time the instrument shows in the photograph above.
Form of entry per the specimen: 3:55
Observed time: 3:10
